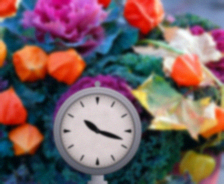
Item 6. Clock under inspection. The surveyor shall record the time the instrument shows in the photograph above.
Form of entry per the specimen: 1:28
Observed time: 10:18
